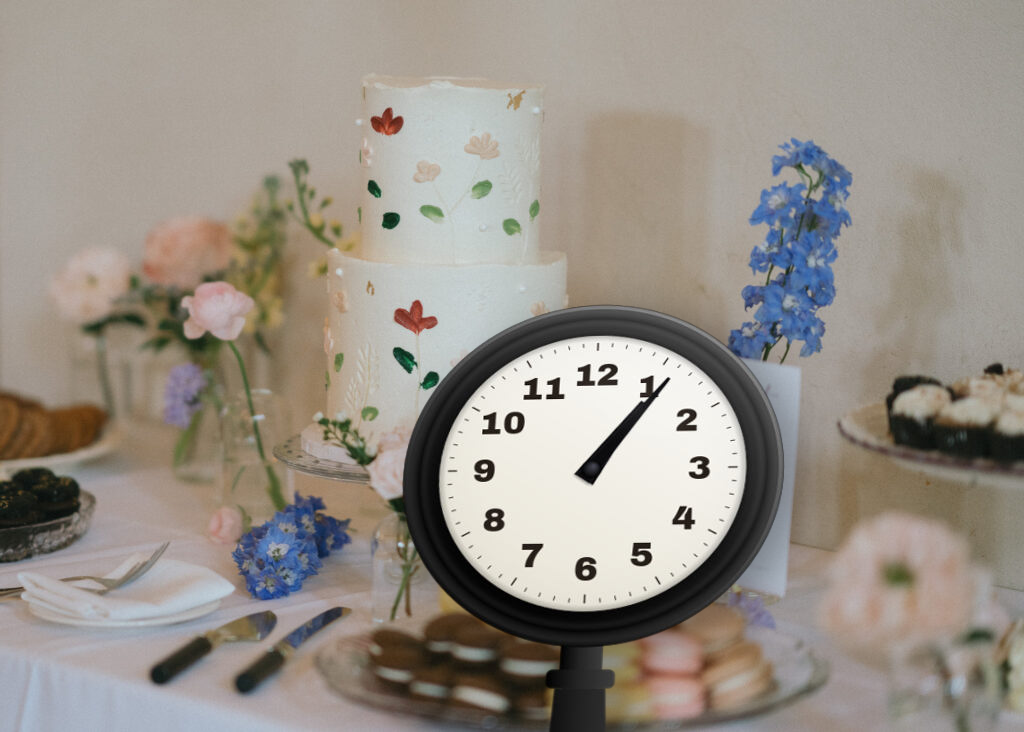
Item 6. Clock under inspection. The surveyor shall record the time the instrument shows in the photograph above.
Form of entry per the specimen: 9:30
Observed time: 1:06
